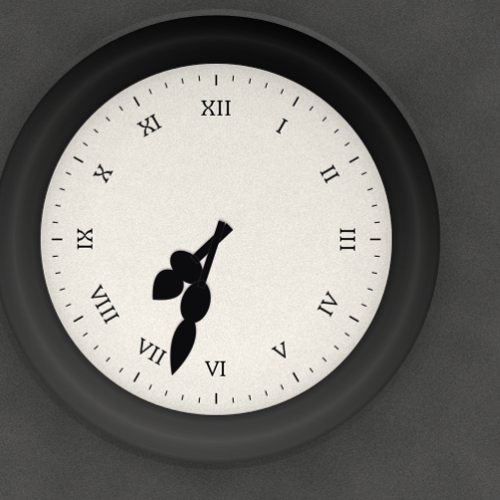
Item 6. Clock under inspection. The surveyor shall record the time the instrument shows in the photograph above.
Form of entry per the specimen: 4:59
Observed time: 7:33
